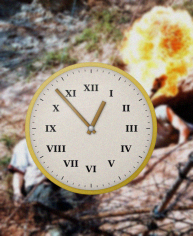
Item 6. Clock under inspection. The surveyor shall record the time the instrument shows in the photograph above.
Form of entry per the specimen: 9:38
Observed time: 12:53
